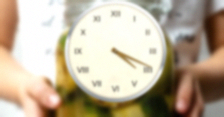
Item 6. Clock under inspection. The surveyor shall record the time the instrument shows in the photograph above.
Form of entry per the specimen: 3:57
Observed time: 4:19
